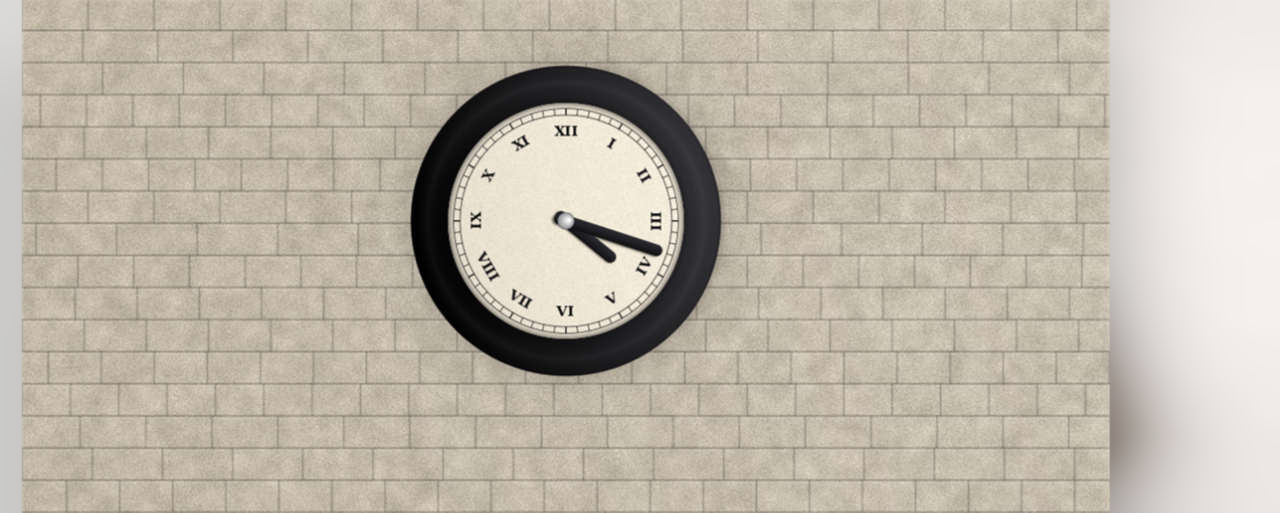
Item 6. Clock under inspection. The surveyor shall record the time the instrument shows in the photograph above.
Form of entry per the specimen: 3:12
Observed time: 4:18
